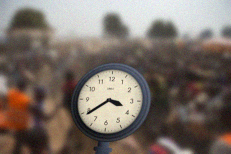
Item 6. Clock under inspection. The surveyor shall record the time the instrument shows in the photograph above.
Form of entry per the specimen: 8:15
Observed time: 3:39
